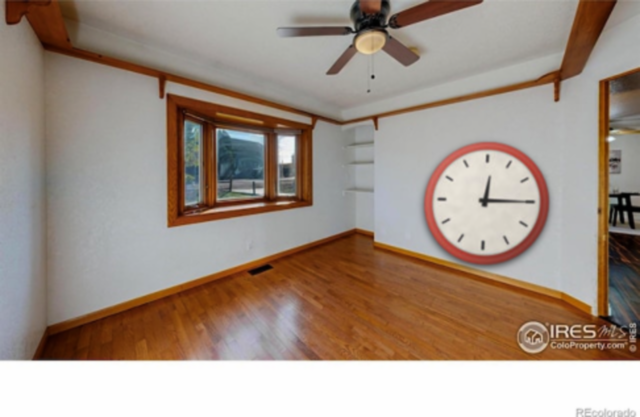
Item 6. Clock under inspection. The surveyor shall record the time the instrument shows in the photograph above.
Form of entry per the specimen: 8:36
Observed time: 12:15
